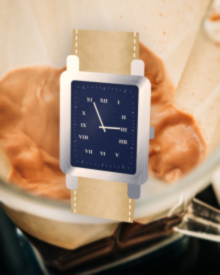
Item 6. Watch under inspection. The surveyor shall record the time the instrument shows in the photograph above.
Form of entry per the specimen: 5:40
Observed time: 2:56
